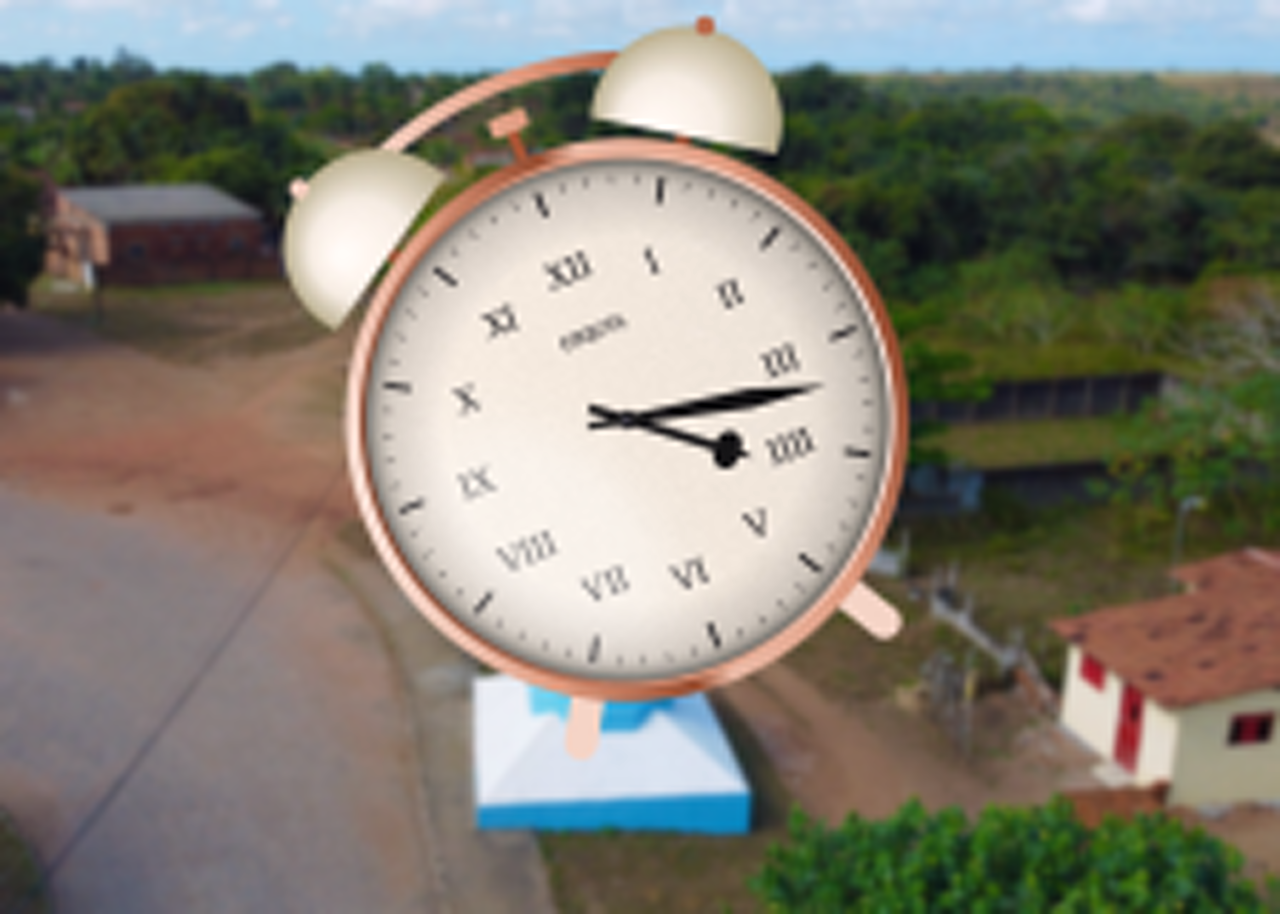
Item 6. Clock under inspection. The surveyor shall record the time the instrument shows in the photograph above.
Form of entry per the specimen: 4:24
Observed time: 4:17
